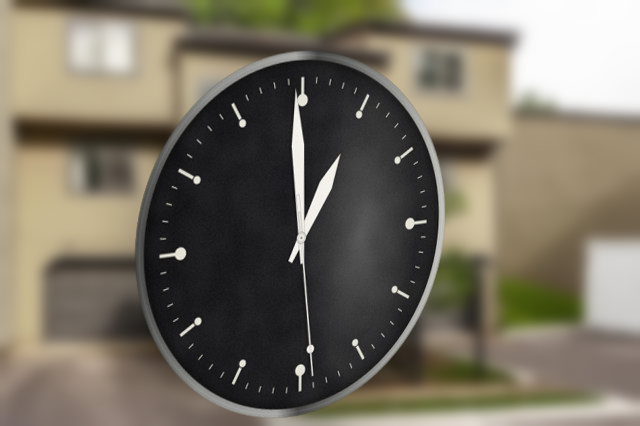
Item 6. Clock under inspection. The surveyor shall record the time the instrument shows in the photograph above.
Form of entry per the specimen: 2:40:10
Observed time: 12:59:29
